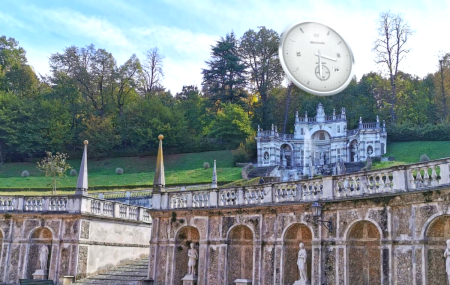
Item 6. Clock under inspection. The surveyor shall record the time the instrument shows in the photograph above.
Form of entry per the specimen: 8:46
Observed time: 3:31
